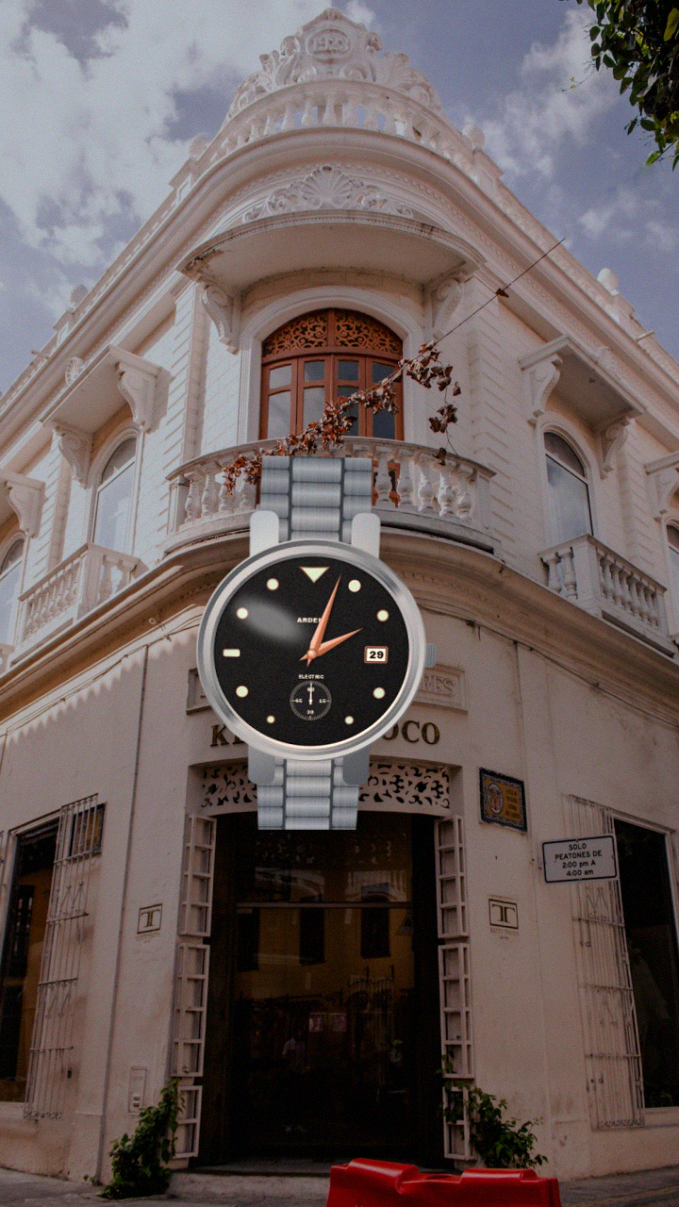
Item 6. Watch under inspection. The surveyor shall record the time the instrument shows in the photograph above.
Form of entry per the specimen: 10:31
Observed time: 2:03
